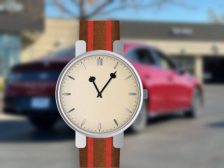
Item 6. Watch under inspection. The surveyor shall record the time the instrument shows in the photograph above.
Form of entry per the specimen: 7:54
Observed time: 11:06
